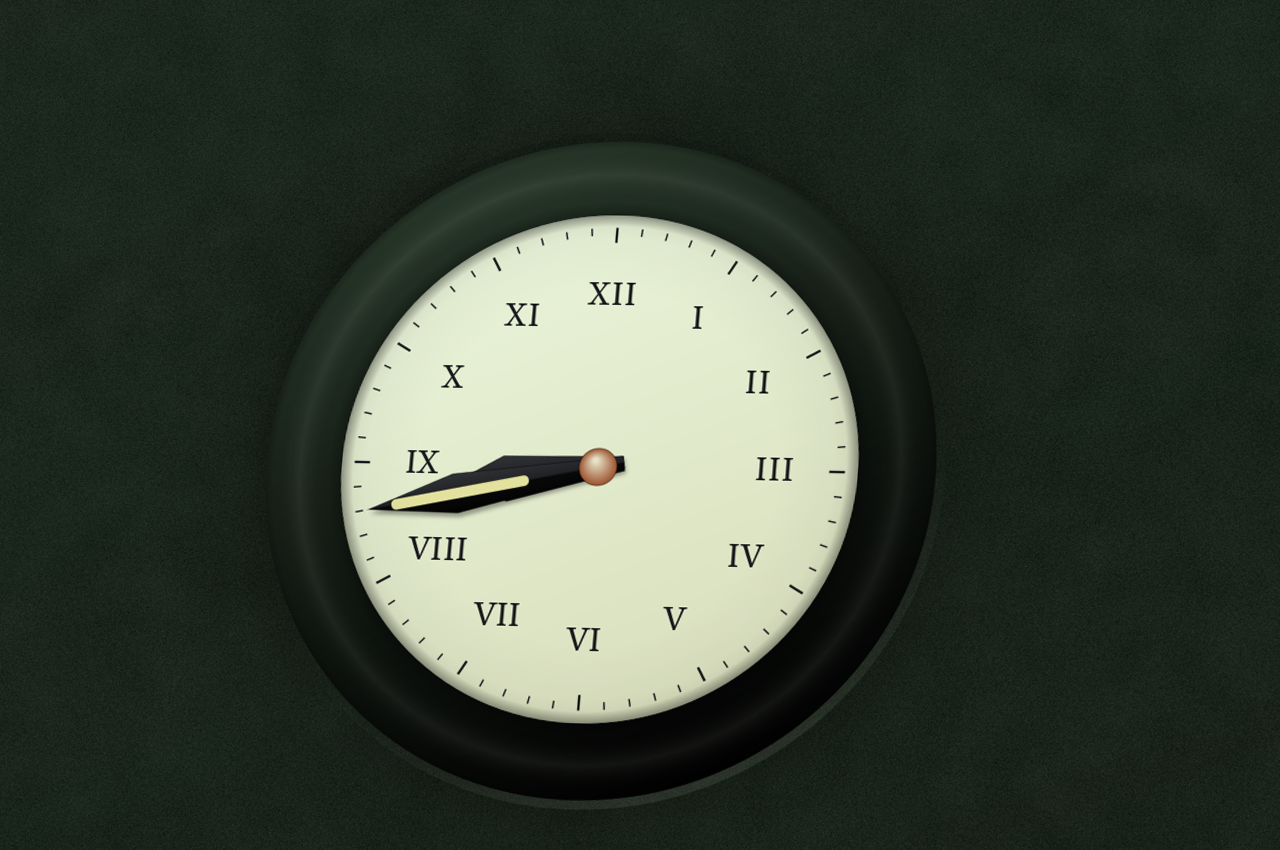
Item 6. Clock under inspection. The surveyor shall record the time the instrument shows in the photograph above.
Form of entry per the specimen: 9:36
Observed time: 8:43
